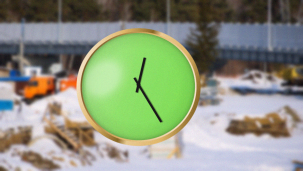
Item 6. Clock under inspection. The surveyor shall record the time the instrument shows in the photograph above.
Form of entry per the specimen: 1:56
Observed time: 12:25
